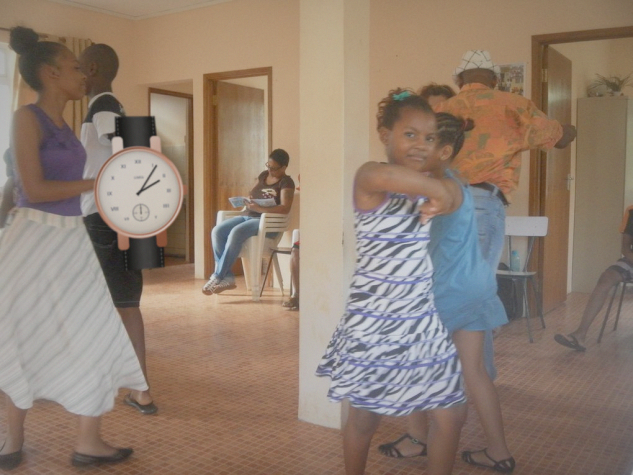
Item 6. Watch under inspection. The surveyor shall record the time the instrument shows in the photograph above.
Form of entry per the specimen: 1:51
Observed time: 2:06
